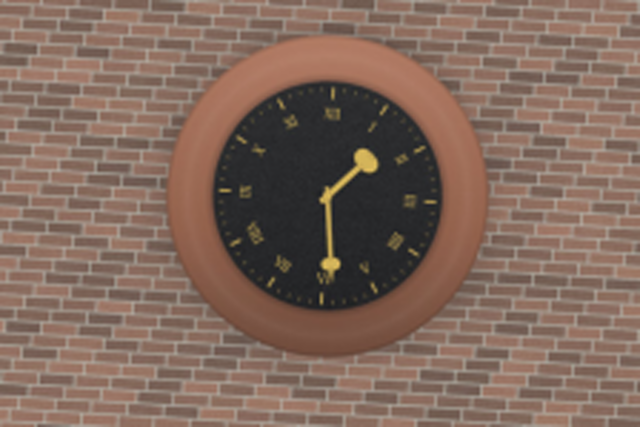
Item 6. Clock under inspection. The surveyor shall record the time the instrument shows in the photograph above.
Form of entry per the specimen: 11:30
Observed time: 1:29
